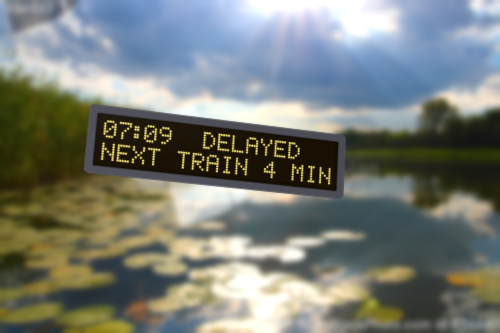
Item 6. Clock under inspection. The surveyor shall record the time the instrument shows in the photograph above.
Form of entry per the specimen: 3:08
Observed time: 7:09
